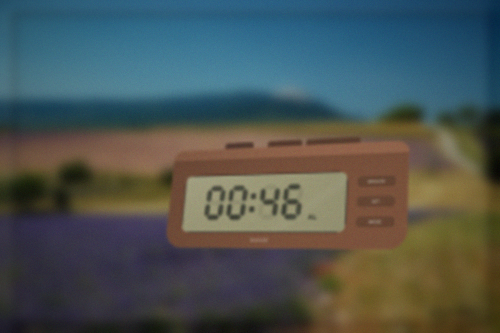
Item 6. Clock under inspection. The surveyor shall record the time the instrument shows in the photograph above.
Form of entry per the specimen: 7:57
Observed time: 0:46
